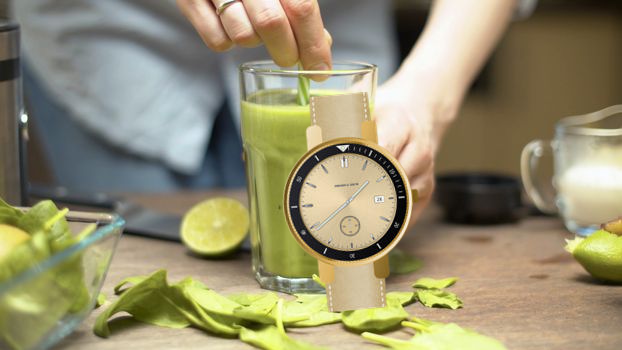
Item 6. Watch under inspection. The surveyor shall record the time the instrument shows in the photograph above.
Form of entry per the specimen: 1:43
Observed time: 1:39
